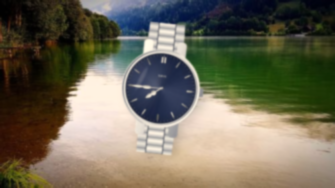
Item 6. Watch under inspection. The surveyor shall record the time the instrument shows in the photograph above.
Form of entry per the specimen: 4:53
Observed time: 7:45
